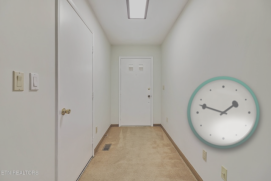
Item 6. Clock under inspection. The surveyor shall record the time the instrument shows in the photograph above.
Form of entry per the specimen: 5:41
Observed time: 1:48
